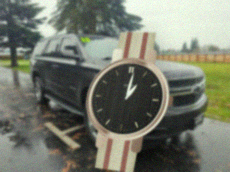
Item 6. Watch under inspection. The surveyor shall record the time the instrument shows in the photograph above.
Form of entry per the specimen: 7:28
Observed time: 1:01
